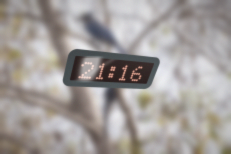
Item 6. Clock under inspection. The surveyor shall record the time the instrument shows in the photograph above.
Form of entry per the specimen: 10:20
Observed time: 21:16
